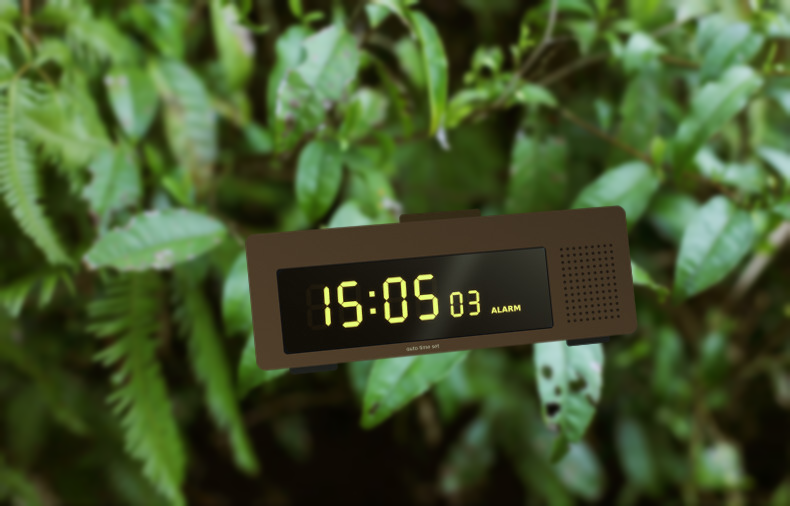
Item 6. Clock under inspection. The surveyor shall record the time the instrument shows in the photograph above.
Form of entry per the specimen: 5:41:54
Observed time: 15:05:03
